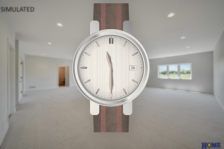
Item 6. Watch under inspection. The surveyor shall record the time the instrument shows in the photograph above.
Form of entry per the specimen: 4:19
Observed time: 11:30
